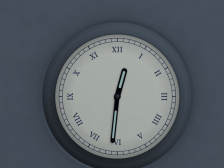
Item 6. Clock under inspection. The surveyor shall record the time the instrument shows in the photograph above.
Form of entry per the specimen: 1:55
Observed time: 12:31
